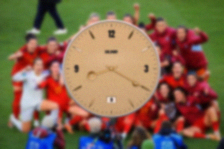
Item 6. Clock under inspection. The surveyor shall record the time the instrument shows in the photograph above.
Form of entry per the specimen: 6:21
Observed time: 8:20
